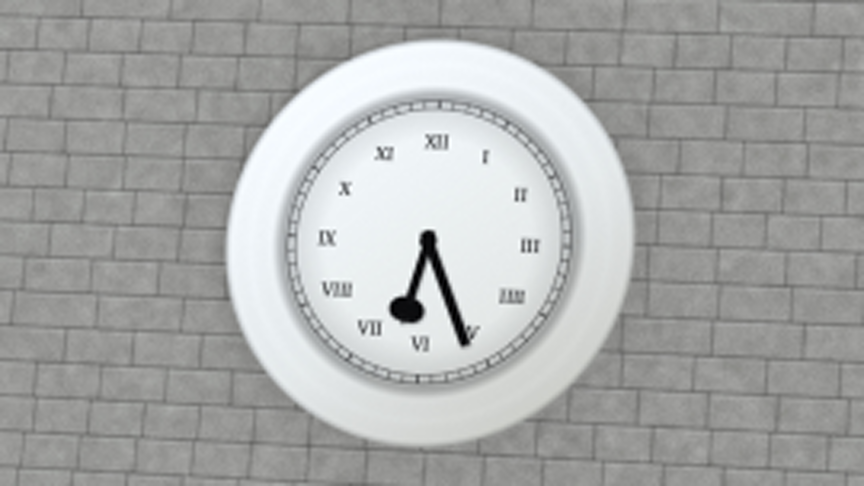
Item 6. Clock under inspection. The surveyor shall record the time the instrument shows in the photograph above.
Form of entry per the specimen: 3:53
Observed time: 6:26
